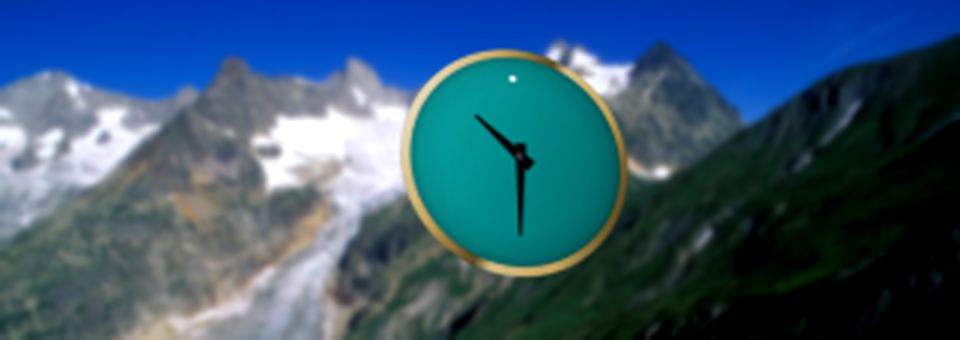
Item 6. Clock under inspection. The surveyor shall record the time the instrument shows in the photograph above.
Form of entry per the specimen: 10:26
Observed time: 10:31
